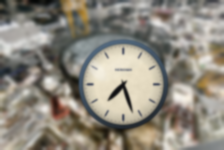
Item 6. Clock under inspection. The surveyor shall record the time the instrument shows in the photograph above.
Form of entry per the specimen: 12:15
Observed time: 7:27
